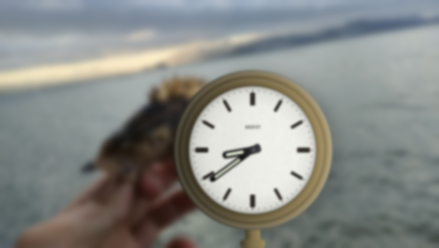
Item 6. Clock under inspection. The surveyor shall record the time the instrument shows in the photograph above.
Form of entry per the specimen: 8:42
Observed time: 8:39
